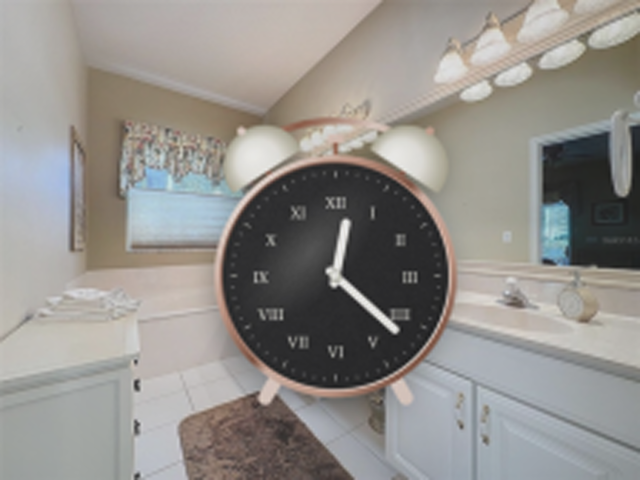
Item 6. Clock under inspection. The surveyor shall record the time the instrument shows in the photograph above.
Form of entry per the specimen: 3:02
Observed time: 12:22
